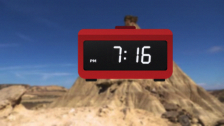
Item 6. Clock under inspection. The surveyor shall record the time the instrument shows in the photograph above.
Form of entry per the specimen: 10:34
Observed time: 7:16
